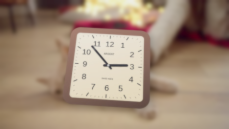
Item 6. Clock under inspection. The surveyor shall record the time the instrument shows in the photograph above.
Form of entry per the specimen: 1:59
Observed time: 2:53
